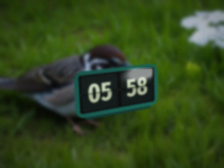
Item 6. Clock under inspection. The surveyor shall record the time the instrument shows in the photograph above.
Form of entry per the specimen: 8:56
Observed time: 5:58
